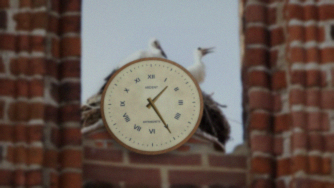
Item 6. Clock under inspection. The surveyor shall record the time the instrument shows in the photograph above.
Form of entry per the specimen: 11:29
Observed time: 1:25
